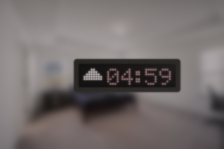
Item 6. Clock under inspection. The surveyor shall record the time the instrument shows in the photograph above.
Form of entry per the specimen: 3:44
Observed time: 4:59
